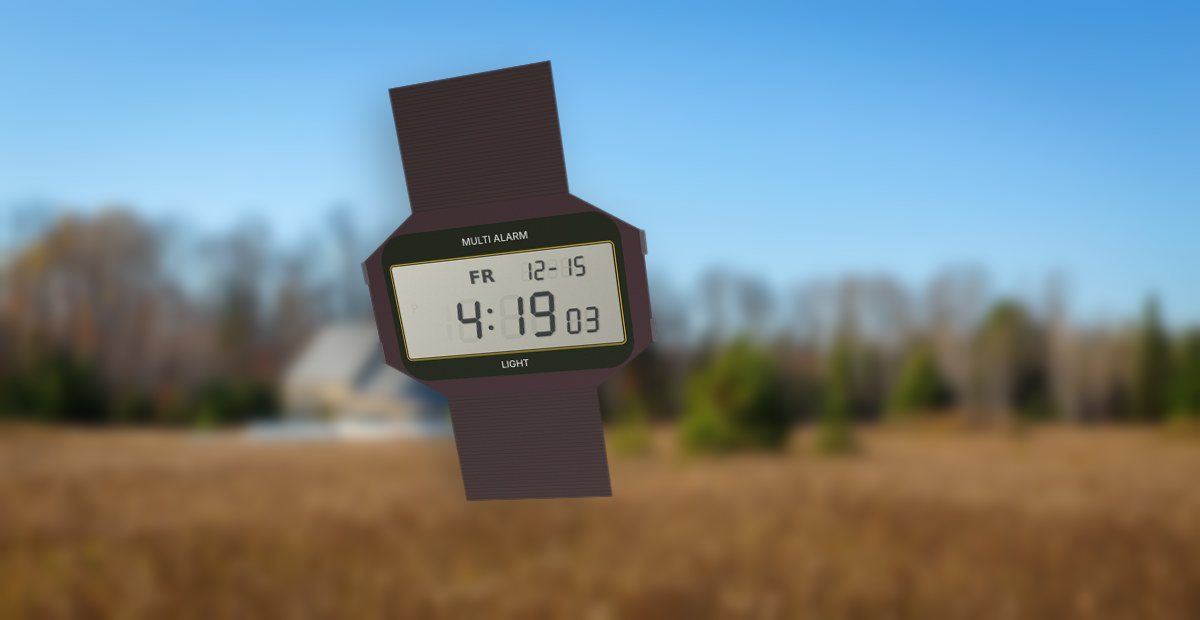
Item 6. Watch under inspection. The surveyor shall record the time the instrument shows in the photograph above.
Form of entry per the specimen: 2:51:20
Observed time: 4:19:03
